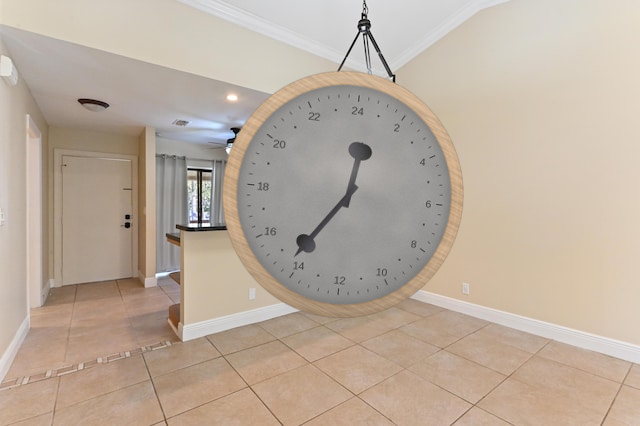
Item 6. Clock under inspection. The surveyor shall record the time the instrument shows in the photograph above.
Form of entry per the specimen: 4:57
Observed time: 0:36
